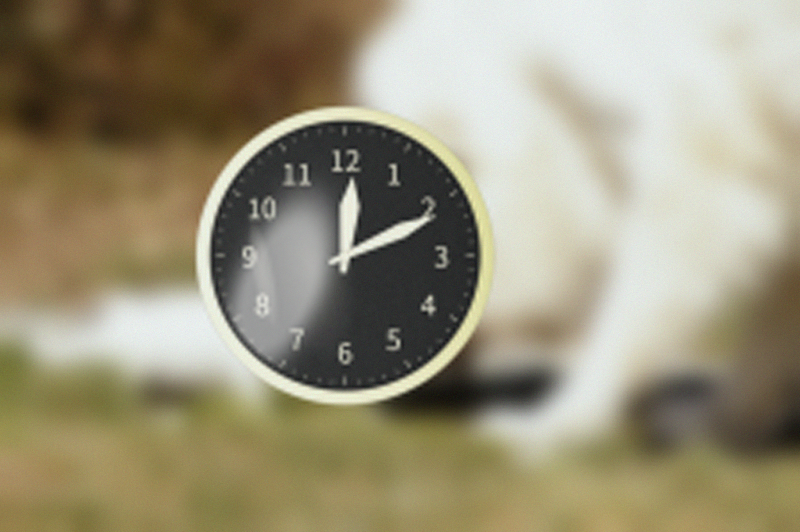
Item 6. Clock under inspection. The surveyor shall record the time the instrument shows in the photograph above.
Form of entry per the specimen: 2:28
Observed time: 12:11
